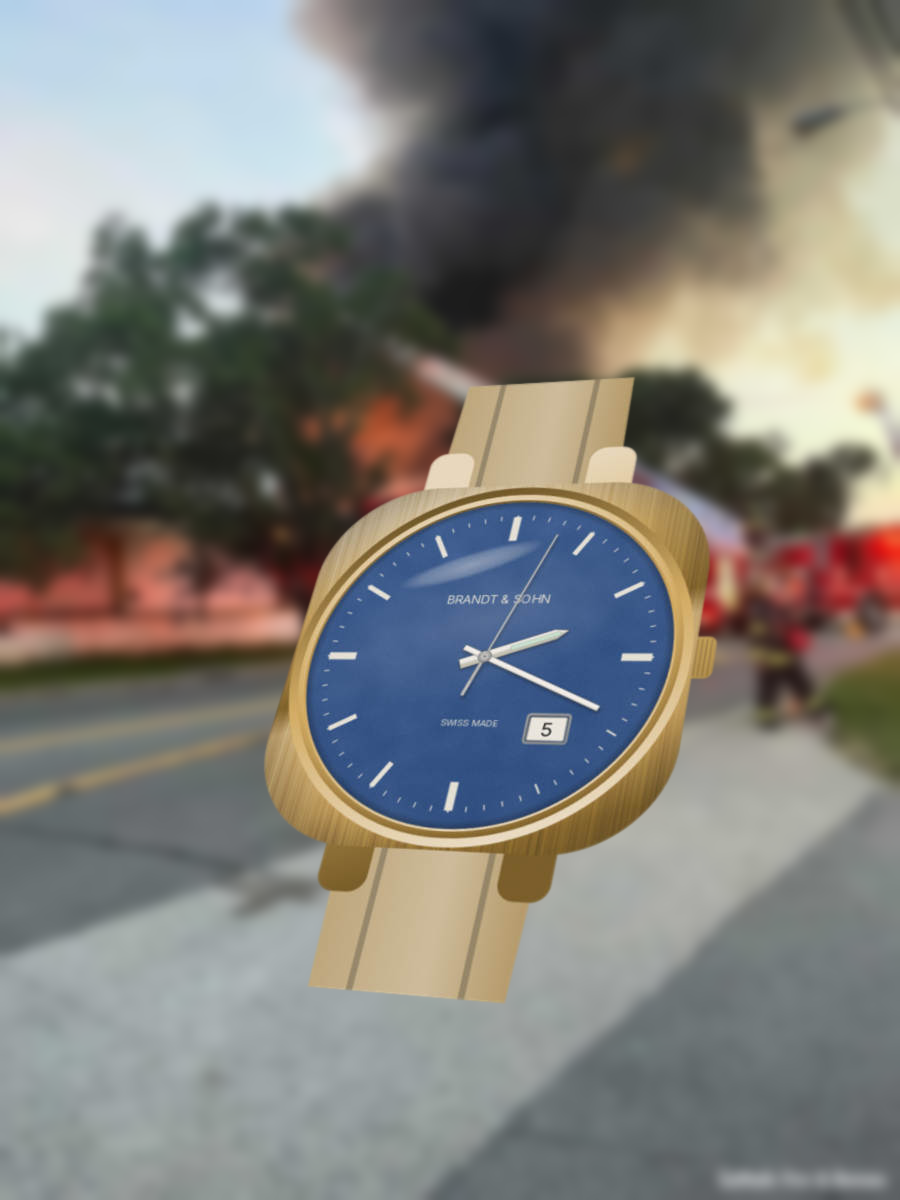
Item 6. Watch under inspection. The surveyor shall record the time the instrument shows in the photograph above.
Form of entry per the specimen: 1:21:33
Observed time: 2:19:03
